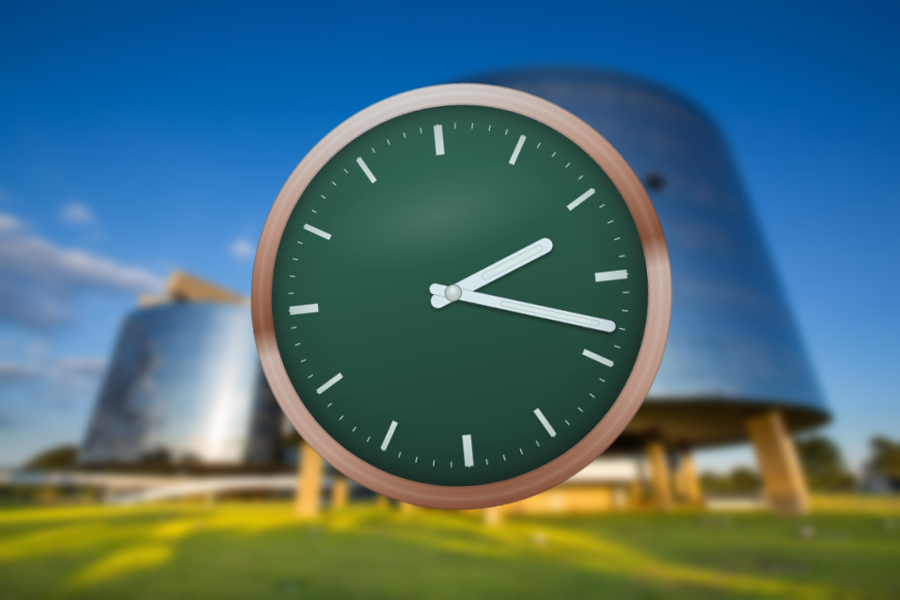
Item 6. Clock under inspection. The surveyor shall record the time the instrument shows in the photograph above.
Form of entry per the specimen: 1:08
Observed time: 2:18
